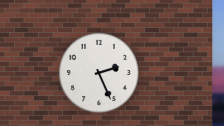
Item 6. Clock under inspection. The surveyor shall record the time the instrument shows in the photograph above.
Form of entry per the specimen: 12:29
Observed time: 2:26
